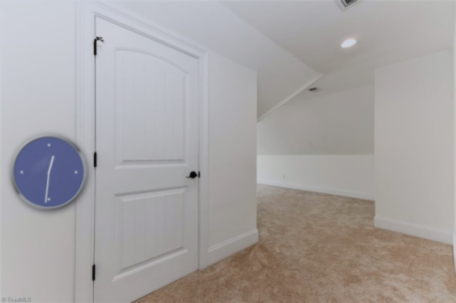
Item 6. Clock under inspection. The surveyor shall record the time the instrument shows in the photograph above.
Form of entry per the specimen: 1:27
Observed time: 12:31
